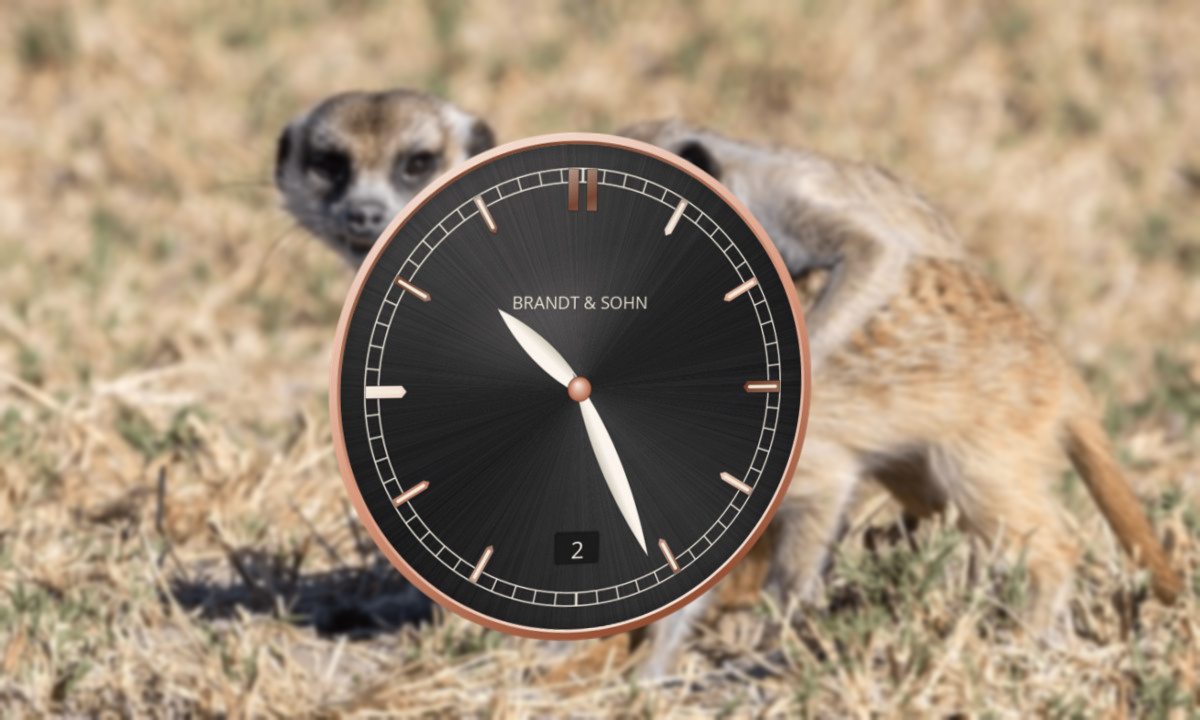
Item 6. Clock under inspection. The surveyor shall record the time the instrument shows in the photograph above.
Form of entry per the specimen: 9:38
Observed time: 10:26
